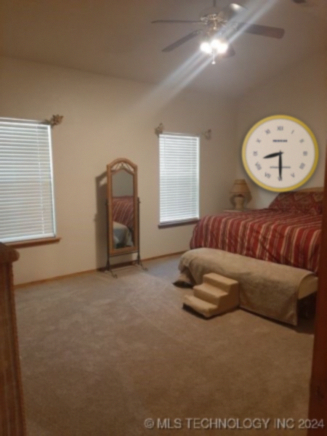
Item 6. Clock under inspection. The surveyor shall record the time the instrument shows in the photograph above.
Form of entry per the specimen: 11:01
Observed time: 8:30
